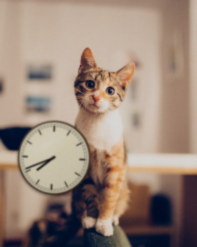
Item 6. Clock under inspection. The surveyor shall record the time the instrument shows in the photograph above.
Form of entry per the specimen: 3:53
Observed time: 7:41
